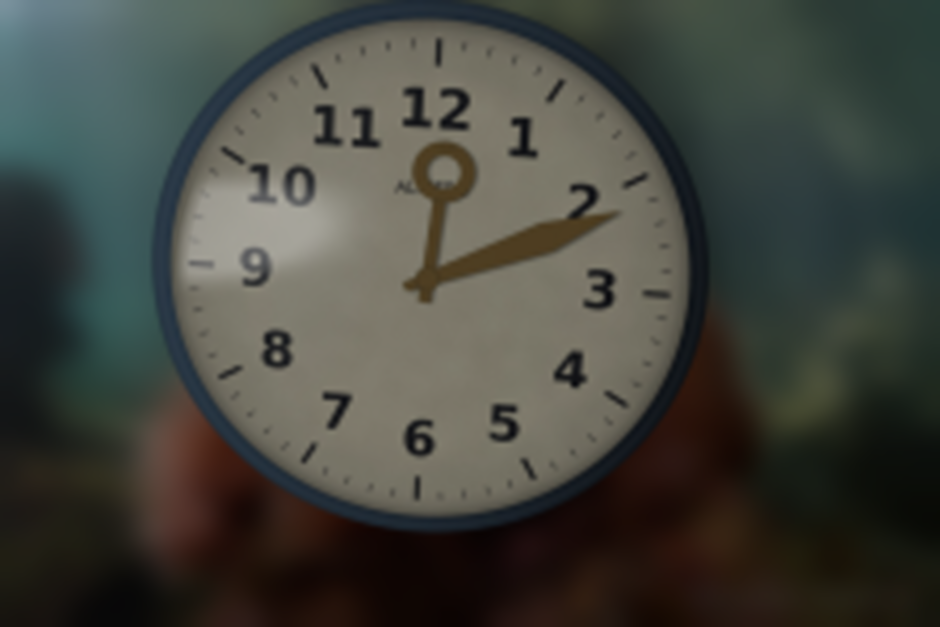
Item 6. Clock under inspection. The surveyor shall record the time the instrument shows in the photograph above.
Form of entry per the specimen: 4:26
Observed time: 12:11
